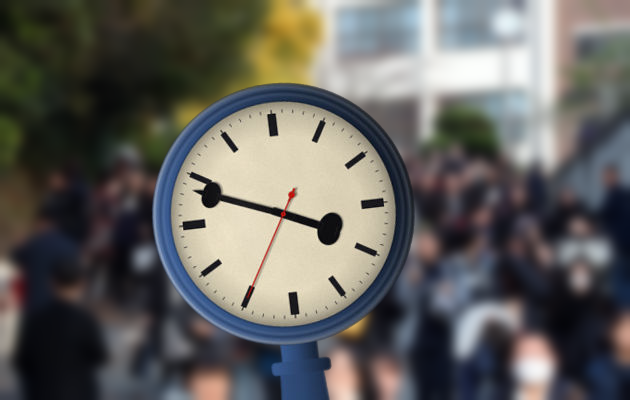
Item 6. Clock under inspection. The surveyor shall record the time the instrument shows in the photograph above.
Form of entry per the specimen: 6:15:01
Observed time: 3:48:35
